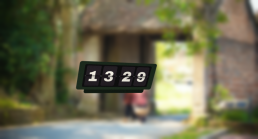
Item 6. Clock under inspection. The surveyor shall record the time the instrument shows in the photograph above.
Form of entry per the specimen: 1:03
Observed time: 13:29
